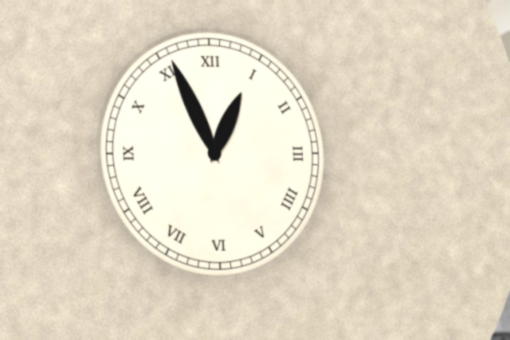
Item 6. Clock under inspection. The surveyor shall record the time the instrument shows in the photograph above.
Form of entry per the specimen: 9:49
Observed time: 12:56
